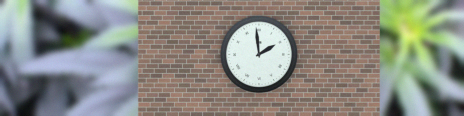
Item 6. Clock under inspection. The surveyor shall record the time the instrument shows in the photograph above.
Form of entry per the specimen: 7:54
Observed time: 1:59
